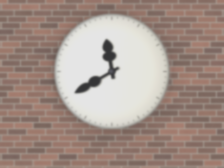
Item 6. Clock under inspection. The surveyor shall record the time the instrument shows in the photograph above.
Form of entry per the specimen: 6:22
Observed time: 11:40
